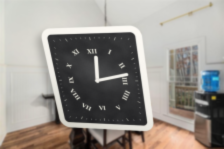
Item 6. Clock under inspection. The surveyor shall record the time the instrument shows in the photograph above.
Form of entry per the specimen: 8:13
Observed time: 12:13
